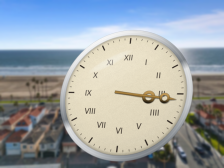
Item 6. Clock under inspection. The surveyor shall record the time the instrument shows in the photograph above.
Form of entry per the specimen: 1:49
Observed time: 3:16
